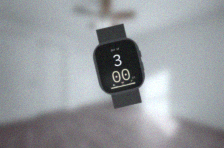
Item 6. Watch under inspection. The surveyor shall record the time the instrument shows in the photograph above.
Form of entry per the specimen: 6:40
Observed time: 3:00
